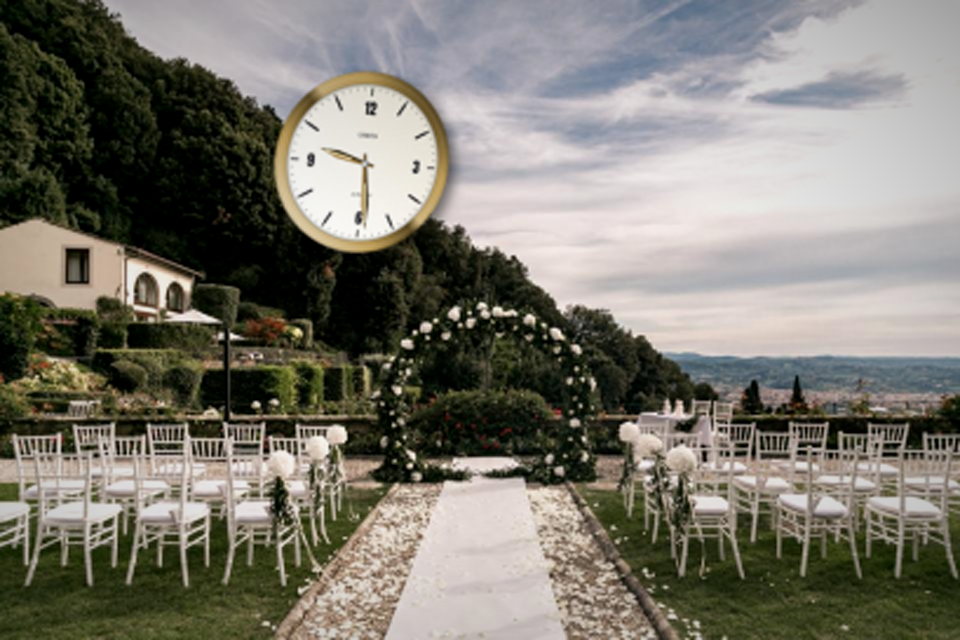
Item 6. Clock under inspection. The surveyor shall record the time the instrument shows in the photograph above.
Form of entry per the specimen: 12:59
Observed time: 9:29
